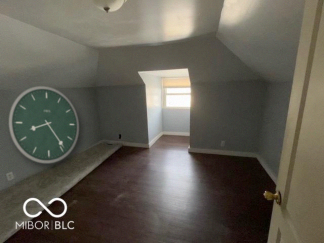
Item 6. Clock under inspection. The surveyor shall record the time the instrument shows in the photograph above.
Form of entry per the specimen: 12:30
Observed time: 8:24
